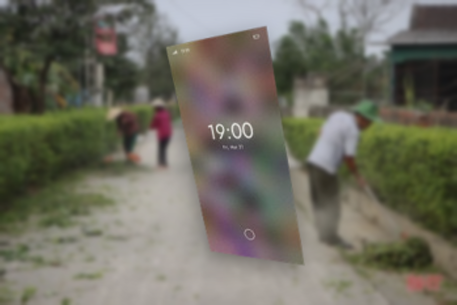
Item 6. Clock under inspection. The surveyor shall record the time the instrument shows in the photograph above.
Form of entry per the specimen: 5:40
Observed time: 19:00
